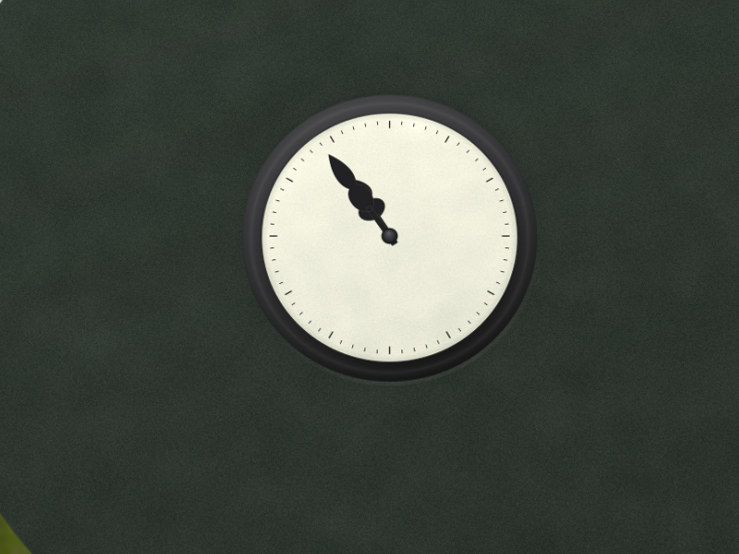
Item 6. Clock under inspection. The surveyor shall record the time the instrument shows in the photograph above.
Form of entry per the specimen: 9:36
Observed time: 10:54
